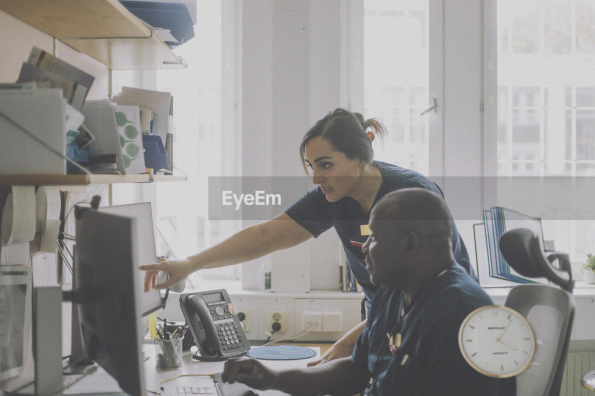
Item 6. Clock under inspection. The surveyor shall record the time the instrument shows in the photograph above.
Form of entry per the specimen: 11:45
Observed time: 4:06
